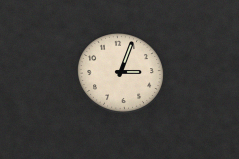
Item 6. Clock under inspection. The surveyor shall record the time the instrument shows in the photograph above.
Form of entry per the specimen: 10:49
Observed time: 3:04
